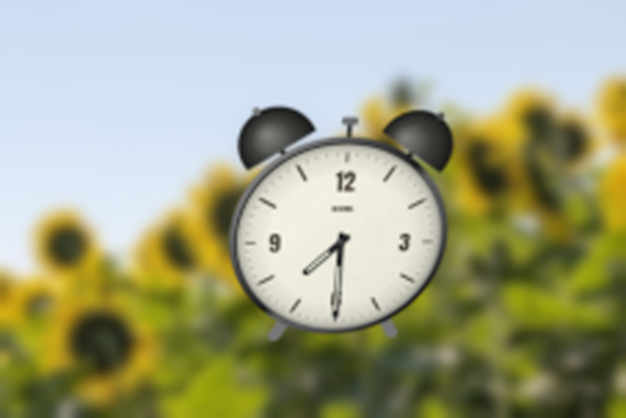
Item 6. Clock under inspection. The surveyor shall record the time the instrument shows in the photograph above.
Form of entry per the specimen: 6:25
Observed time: 7:30
